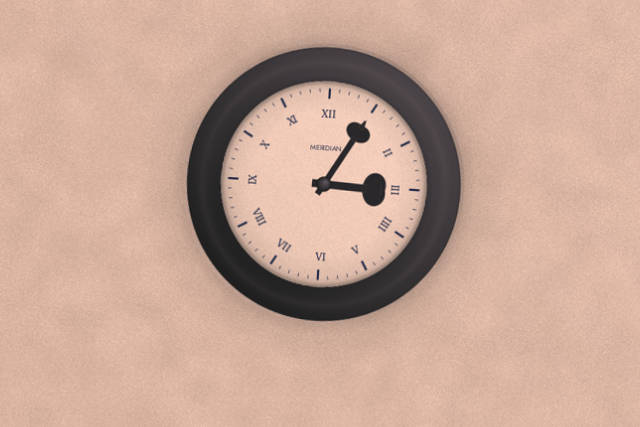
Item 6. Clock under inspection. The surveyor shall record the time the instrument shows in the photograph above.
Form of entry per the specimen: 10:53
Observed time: 3:05
